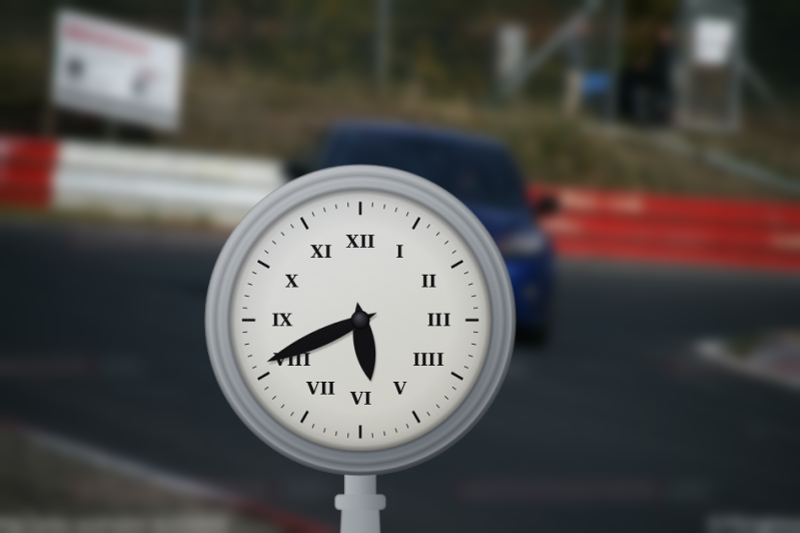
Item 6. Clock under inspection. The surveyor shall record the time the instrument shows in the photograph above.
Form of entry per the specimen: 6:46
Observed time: 5:41
